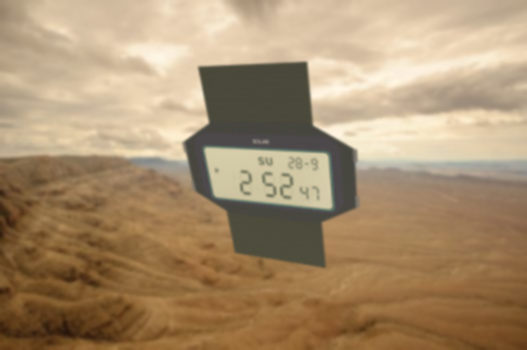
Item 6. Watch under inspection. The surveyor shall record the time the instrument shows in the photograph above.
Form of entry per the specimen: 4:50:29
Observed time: 2:52:47
